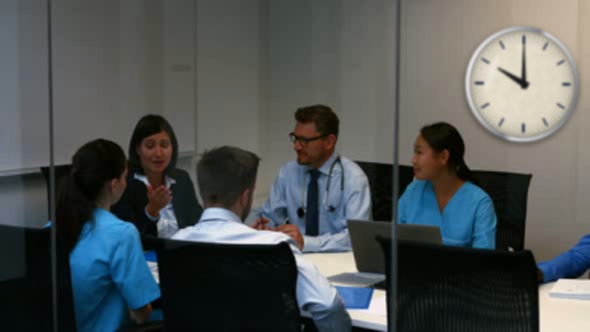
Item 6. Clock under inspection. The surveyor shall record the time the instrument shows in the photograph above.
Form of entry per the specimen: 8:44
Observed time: 10:00
